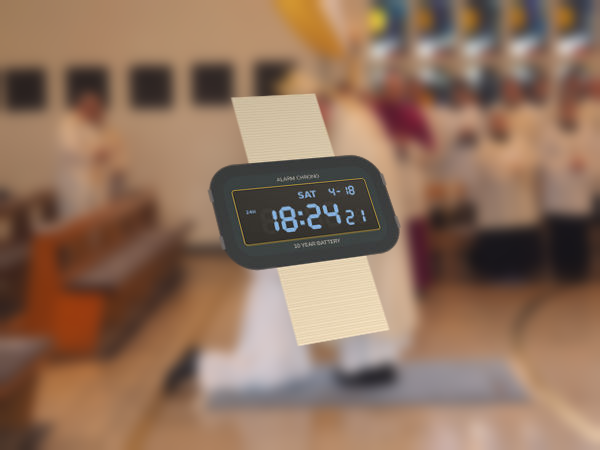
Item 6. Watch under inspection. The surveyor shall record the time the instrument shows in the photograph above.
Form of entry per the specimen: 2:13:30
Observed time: 18:24:21
